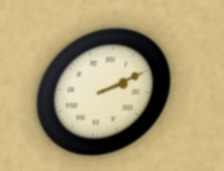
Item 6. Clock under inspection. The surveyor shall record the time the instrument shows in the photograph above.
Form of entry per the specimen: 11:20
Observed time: 2:10
